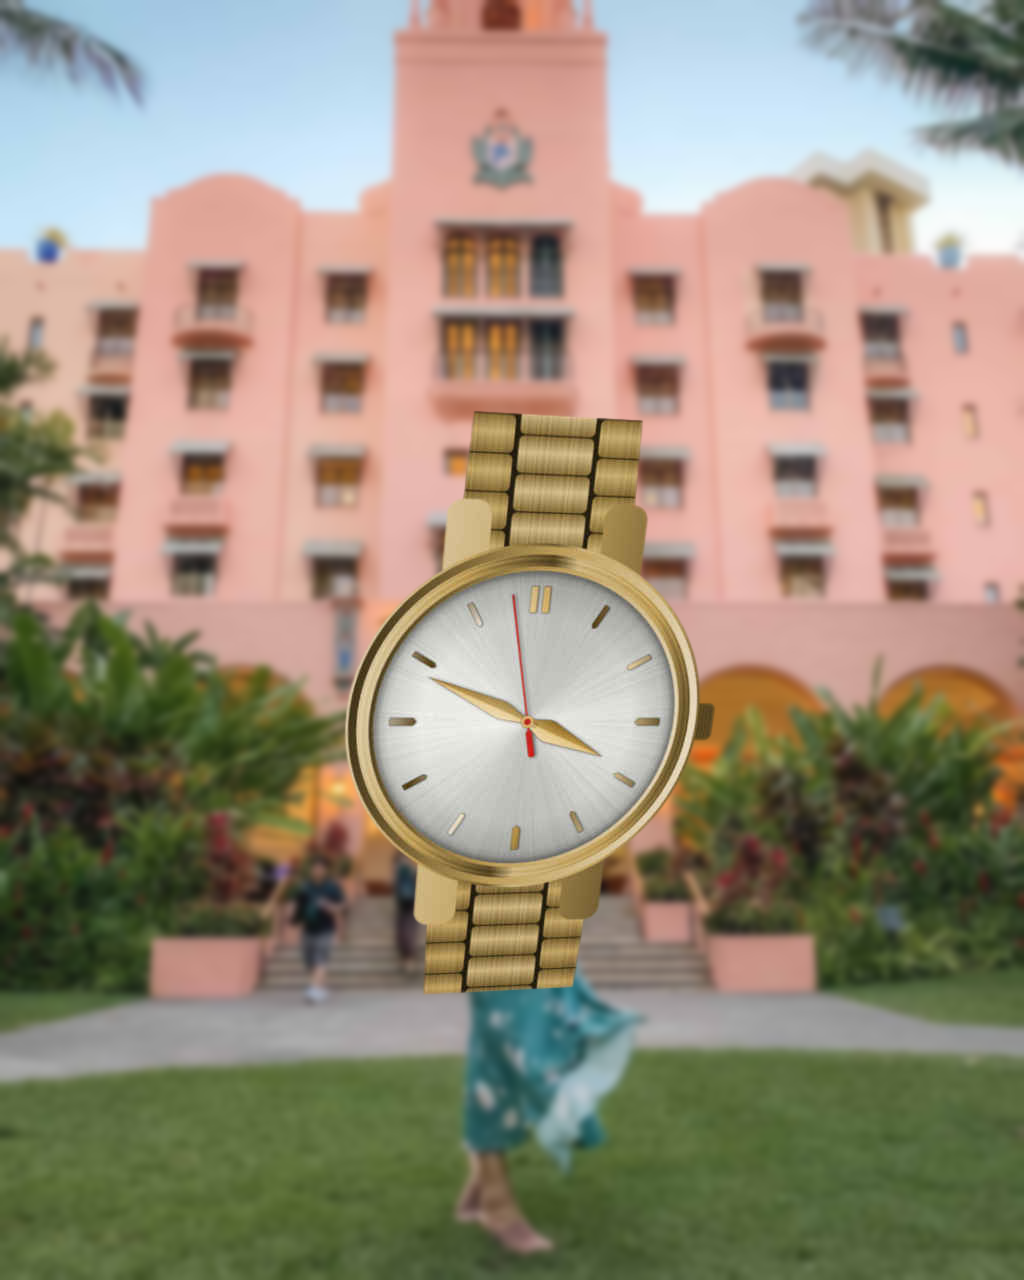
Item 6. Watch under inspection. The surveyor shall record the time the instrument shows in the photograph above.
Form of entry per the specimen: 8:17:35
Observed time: 3:48:58
